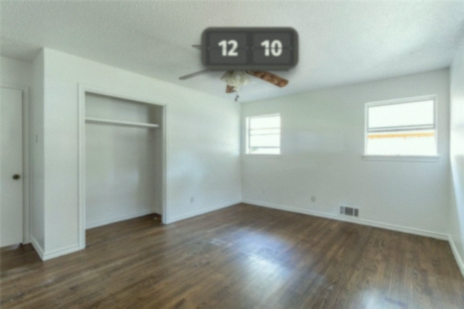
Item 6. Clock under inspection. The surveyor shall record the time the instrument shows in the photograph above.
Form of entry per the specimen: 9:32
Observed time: 12:10
